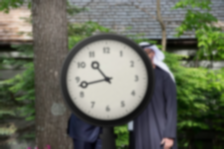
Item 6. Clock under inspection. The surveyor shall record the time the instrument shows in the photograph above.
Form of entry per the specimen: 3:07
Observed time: 10:43
